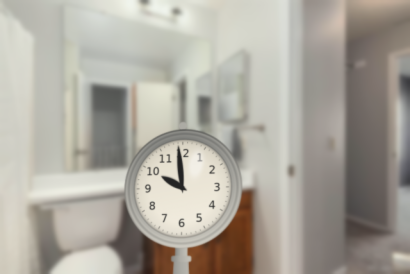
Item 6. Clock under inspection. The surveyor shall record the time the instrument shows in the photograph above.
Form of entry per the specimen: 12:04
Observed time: 9:59
